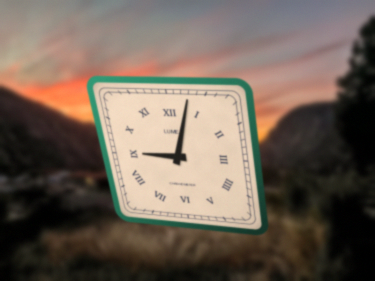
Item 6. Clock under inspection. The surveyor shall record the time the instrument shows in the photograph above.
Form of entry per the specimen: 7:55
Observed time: 9:03
